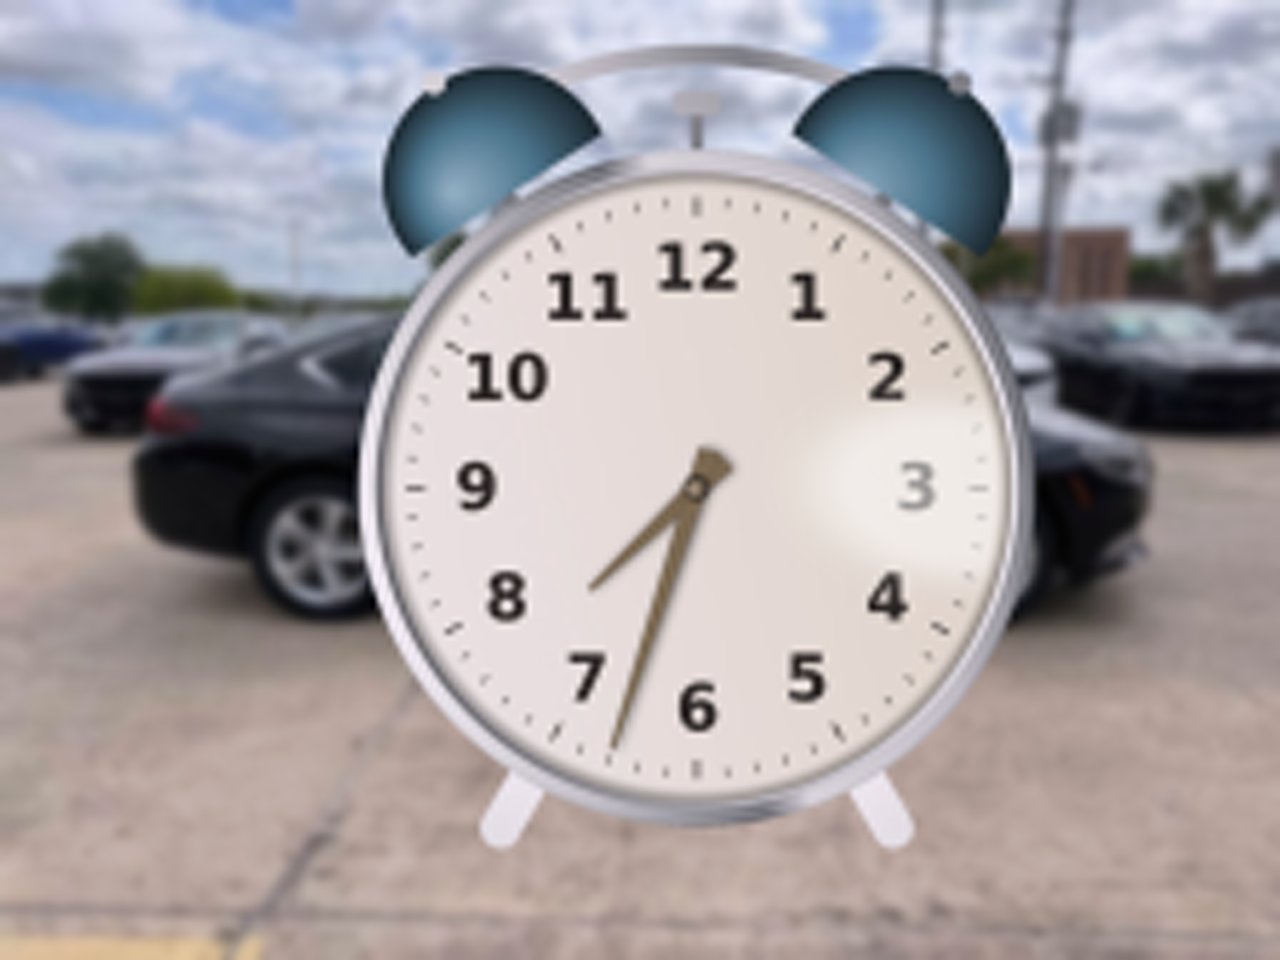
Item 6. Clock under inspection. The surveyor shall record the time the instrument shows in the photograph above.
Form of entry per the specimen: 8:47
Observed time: 7:33
